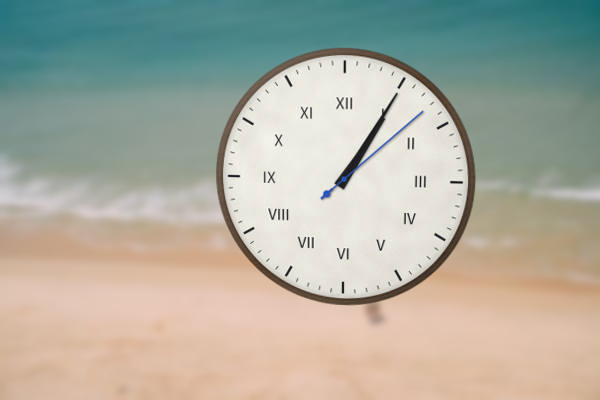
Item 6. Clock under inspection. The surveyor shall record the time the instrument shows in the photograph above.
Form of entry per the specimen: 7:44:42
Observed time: 1:05:08
